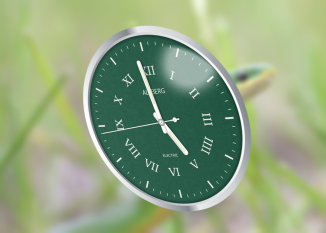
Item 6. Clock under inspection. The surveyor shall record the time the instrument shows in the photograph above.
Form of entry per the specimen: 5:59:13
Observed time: 4:58:44
